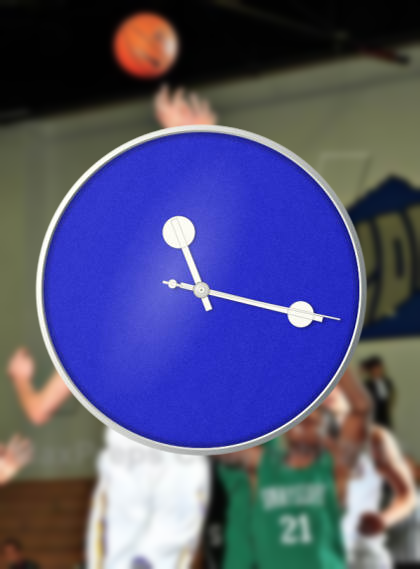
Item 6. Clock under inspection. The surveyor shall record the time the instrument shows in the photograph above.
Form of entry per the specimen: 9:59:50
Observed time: 11:17:17
